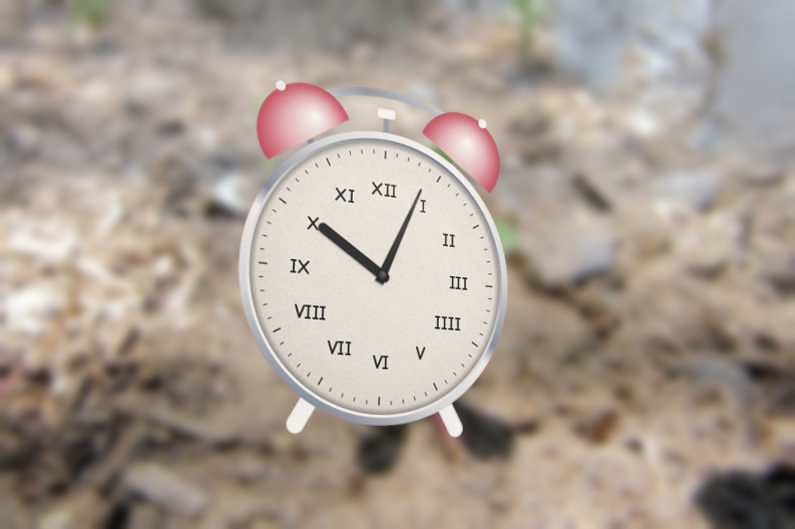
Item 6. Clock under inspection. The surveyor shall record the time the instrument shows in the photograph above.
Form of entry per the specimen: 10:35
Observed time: 10:04
